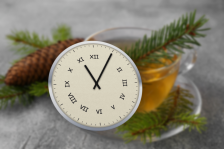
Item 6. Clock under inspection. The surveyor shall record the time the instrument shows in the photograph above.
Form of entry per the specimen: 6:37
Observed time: 11:05
